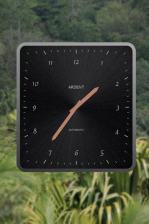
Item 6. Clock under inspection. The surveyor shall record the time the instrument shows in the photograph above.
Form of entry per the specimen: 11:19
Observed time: 1:36
